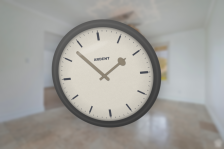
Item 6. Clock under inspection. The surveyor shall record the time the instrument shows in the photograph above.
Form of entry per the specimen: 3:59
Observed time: 1:53
